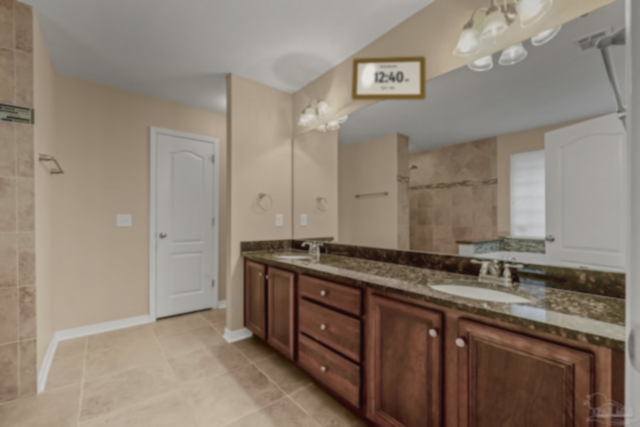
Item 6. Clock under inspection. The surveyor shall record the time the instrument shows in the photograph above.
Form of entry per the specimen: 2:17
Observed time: 12:40
